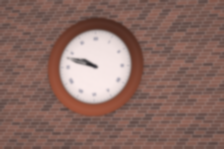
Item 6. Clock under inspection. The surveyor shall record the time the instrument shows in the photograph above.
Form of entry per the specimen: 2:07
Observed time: 9:48
